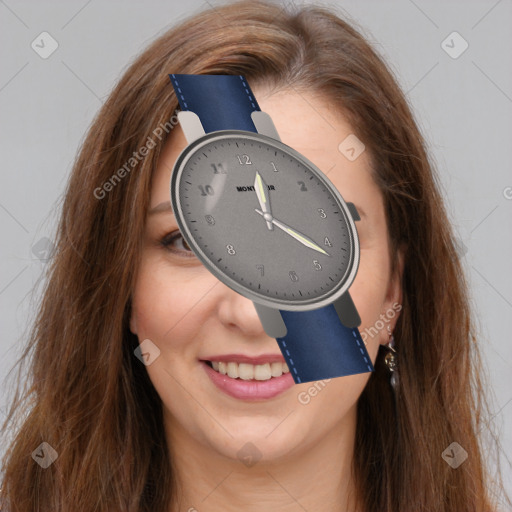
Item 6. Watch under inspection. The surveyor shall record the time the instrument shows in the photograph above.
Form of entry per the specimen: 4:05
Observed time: 12:22
